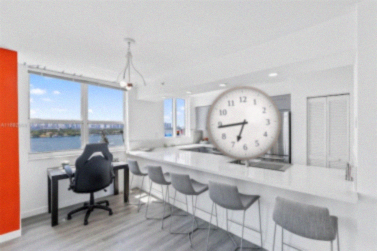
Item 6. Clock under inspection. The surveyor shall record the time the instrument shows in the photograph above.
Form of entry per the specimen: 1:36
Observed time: 6:44
